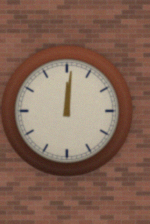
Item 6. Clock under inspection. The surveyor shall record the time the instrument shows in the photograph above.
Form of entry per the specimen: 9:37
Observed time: 12:01
